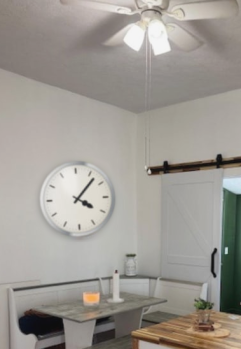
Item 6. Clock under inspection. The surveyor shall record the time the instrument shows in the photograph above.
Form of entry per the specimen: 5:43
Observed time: 4:07
